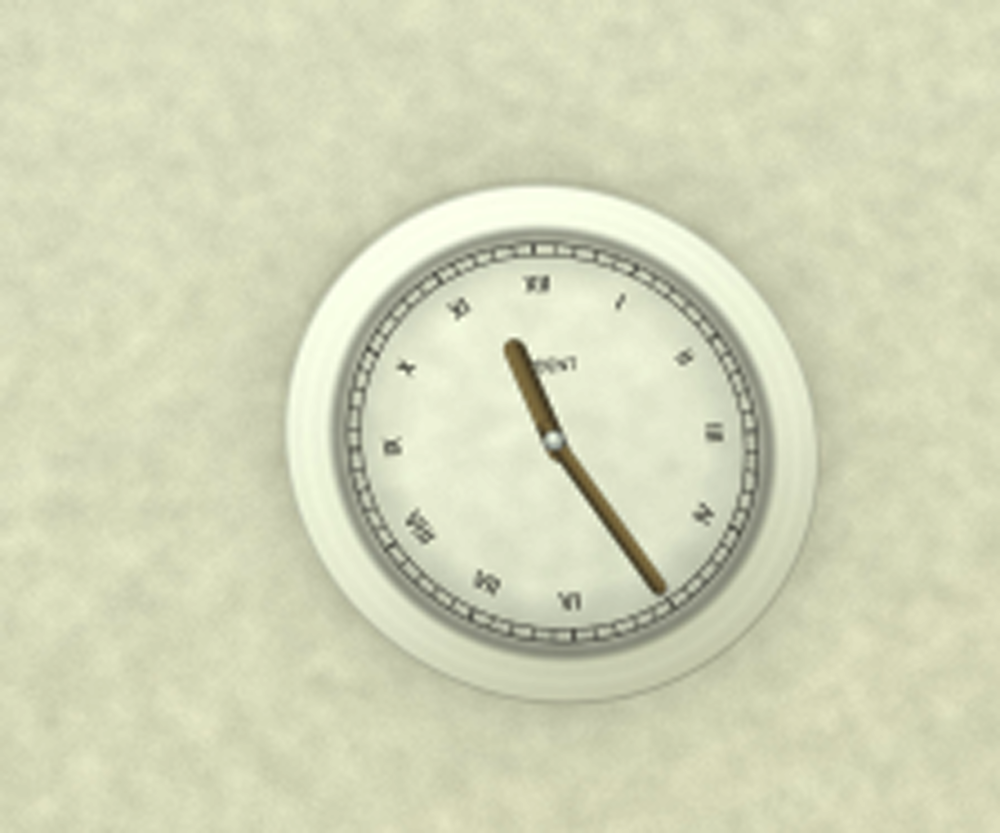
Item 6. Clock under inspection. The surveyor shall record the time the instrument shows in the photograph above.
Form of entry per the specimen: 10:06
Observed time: 11:25
